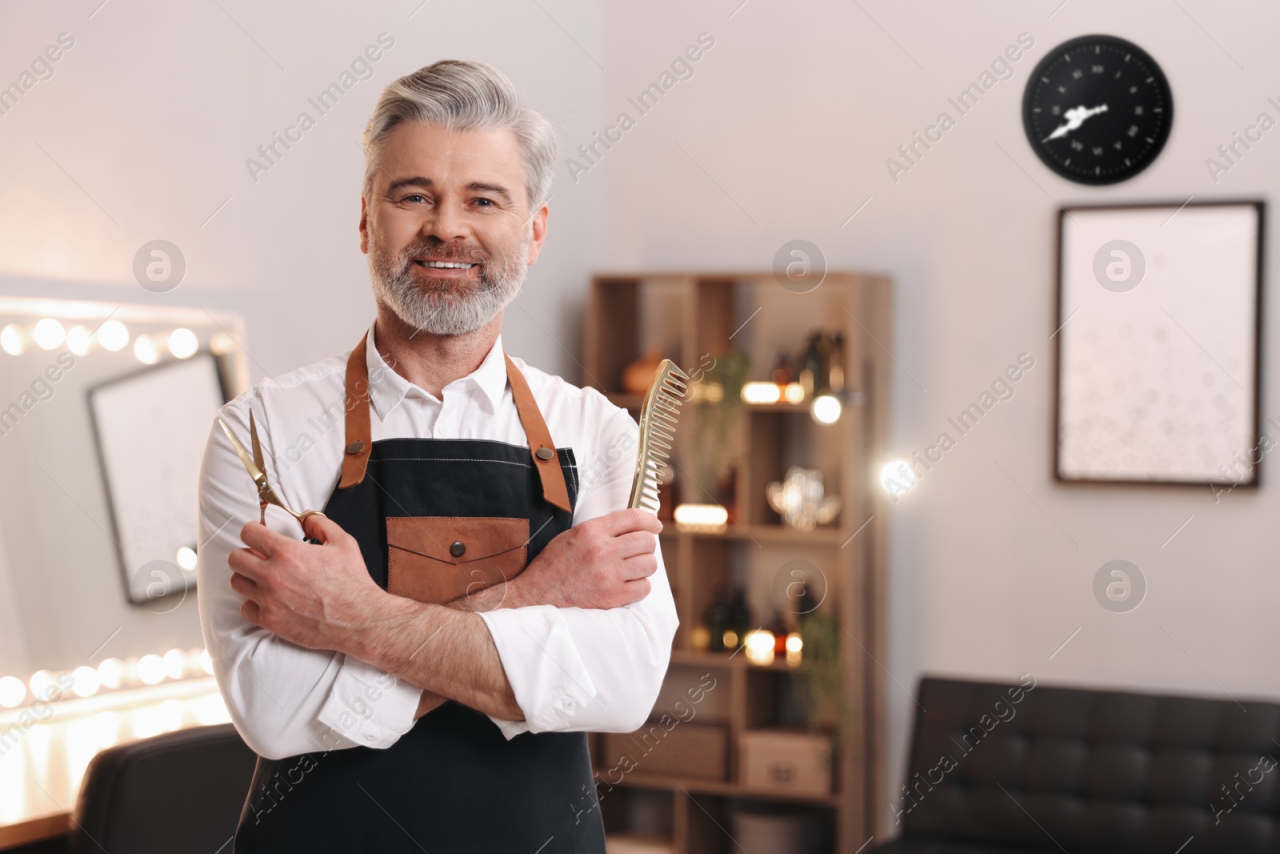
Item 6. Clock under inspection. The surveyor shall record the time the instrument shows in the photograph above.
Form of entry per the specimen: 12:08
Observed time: 8:40
